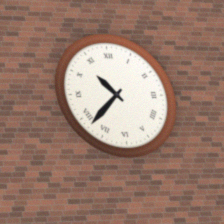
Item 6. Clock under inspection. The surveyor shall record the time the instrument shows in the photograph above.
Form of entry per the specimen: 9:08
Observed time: 10:38
